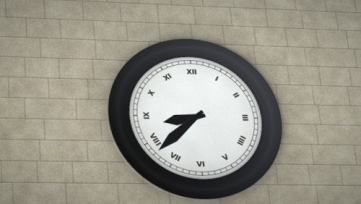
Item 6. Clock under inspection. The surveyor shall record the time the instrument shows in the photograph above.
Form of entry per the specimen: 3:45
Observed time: 8:38
